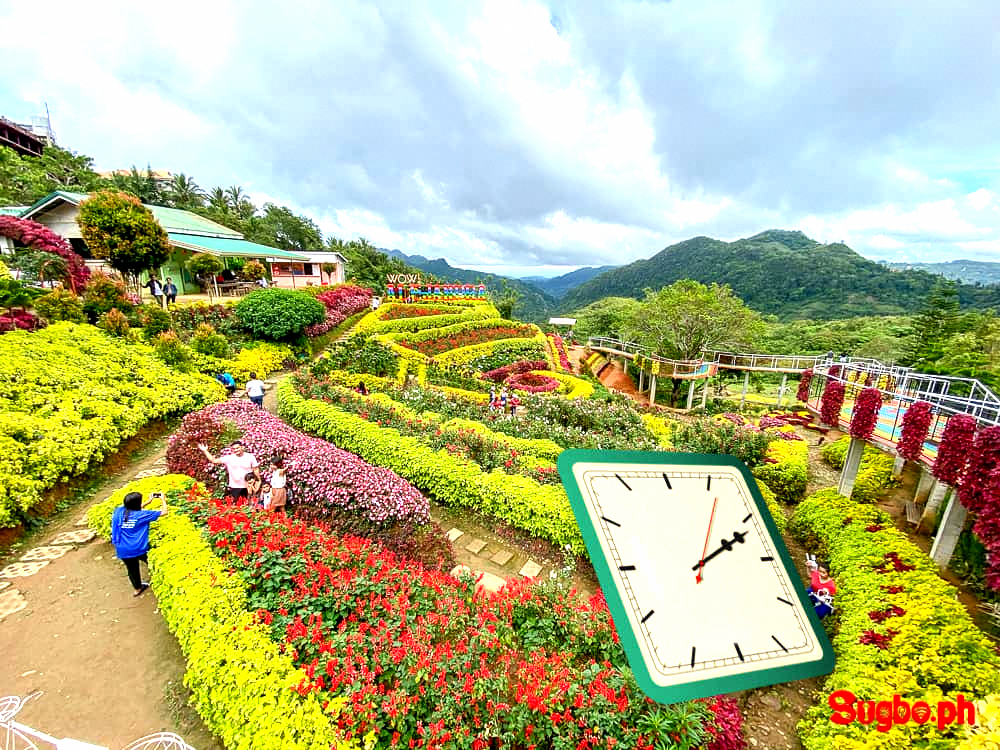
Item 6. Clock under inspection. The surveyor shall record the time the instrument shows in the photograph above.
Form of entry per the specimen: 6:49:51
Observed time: 2:11:06
